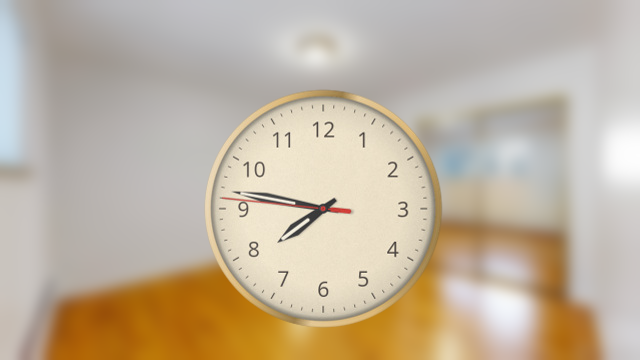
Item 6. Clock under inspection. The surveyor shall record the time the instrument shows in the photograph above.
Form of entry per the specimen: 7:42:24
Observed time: 7:46:46
